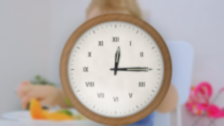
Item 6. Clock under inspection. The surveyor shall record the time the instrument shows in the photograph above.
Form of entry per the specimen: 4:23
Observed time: 12:15
